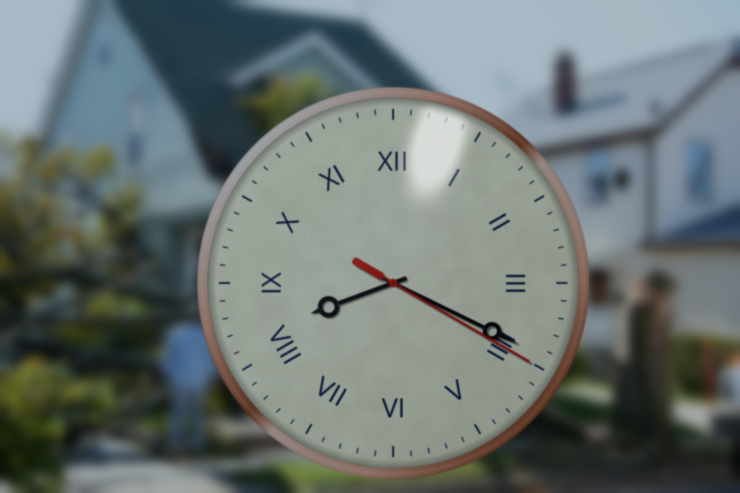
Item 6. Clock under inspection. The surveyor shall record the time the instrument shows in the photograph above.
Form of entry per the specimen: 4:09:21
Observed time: 8:19:20
